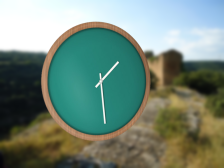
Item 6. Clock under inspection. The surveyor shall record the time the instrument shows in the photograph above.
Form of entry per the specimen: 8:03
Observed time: 1:29
